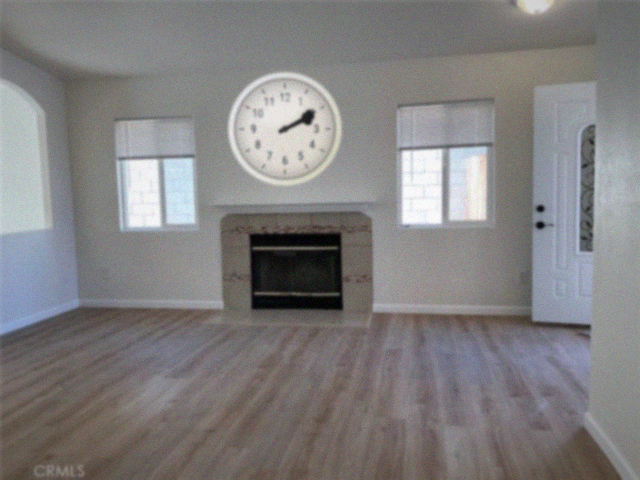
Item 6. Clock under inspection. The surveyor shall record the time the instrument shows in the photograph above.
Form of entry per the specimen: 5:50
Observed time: 2:10
